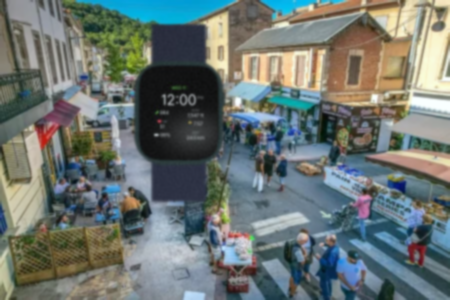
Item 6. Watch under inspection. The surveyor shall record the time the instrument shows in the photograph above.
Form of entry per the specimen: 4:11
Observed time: 12:00
